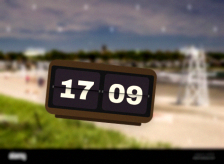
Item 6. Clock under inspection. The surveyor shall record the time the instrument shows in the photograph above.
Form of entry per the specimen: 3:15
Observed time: 17:09
